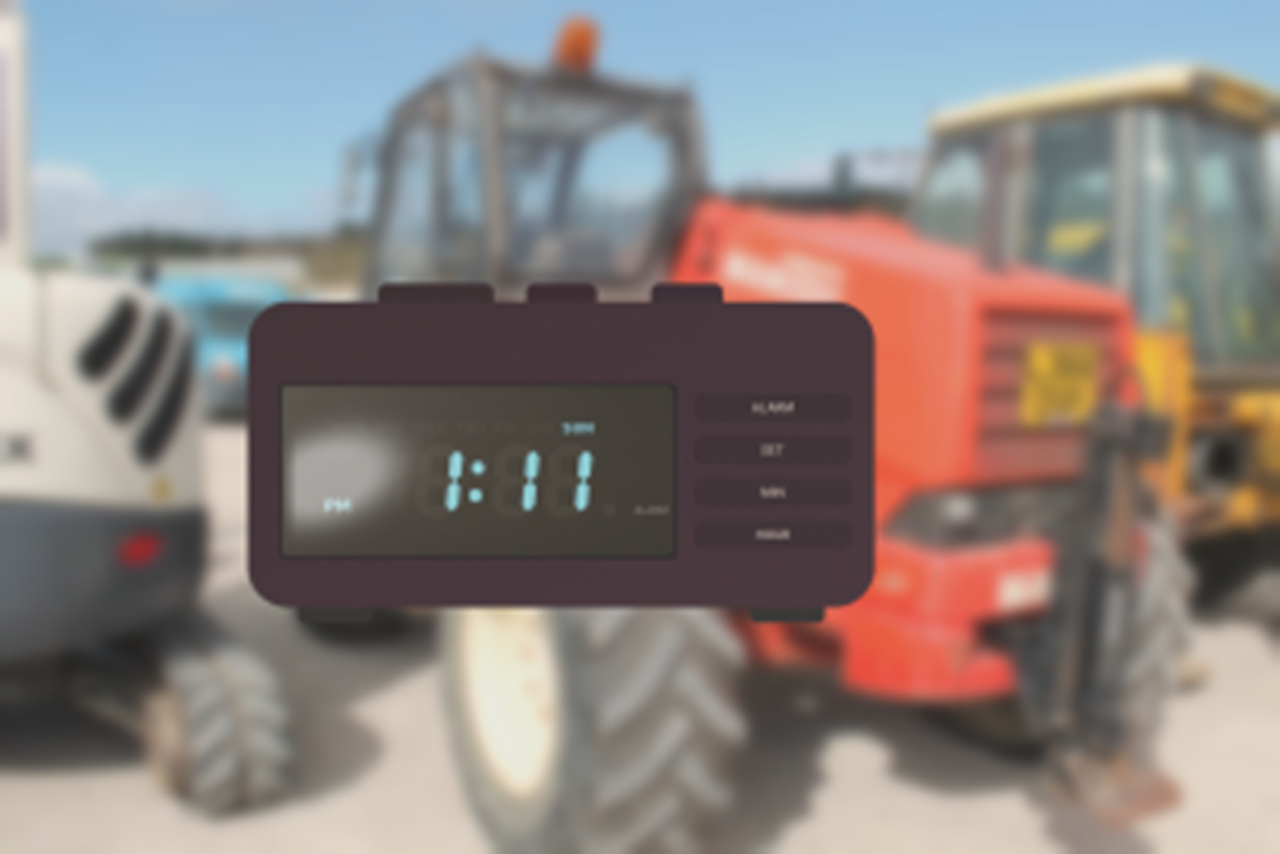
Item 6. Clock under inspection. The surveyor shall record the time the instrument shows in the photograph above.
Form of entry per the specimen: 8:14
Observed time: 1:11
